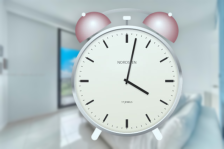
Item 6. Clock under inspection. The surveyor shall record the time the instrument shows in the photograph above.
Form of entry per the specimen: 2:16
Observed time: 4:02
